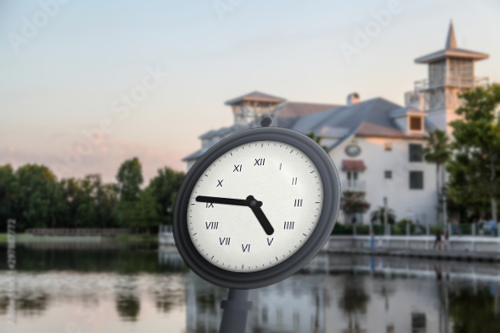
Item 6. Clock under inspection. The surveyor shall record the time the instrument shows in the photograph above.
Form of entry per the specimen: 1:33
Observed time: 4:46
